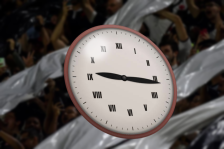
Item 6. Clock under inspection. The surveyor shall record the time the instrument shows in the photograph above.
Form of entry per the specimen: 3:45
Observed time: 9:16
